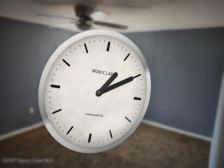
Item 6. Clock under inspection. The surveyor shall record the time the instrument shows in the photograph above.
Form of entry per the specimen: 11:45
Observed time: 1:10
